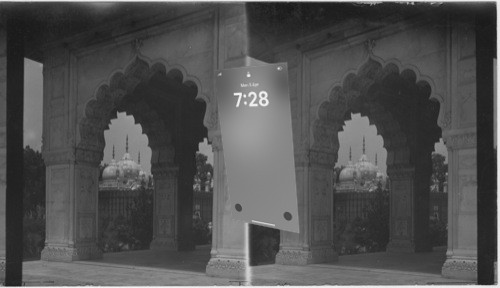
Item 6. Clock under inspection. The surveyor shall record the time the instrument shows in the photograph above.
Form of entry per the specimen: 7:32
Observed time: 7:28
